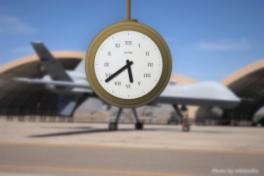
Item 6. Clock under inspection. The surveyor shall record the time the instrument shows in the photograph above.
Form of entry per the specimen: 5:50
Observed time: 5:39
